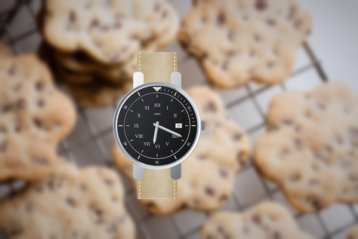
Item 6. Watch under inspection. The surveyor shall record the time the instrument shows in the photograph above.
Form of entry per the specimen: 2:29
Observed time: 6:19
